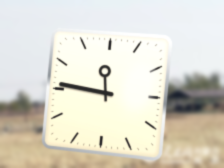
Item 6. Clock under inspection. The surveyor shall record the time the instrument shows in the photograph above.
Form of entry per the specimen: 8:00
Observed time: 11:46
